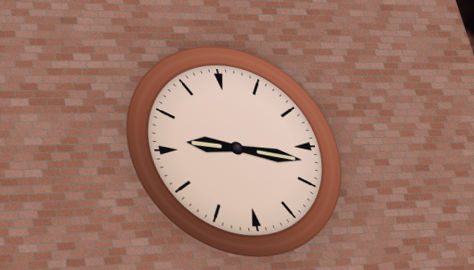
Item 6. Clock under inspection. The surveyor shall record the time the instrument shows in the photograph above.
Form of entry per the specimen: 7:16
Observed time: 9:17
